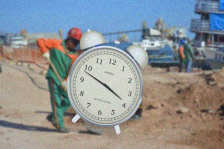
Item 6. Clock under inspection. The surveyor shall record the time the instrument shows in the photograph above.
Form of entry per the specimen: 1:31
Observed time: 3:48
